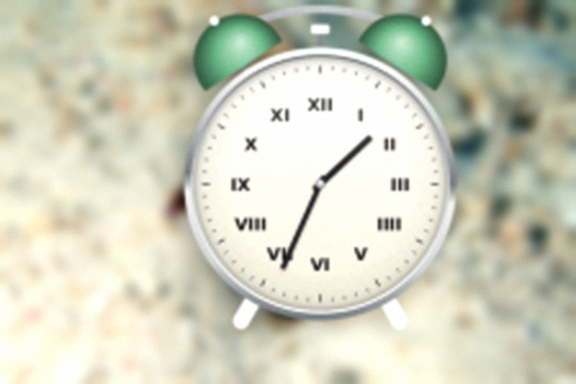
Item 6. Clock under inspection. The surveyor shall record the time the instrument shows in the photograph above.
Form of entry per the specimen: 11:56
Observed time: 1:34
